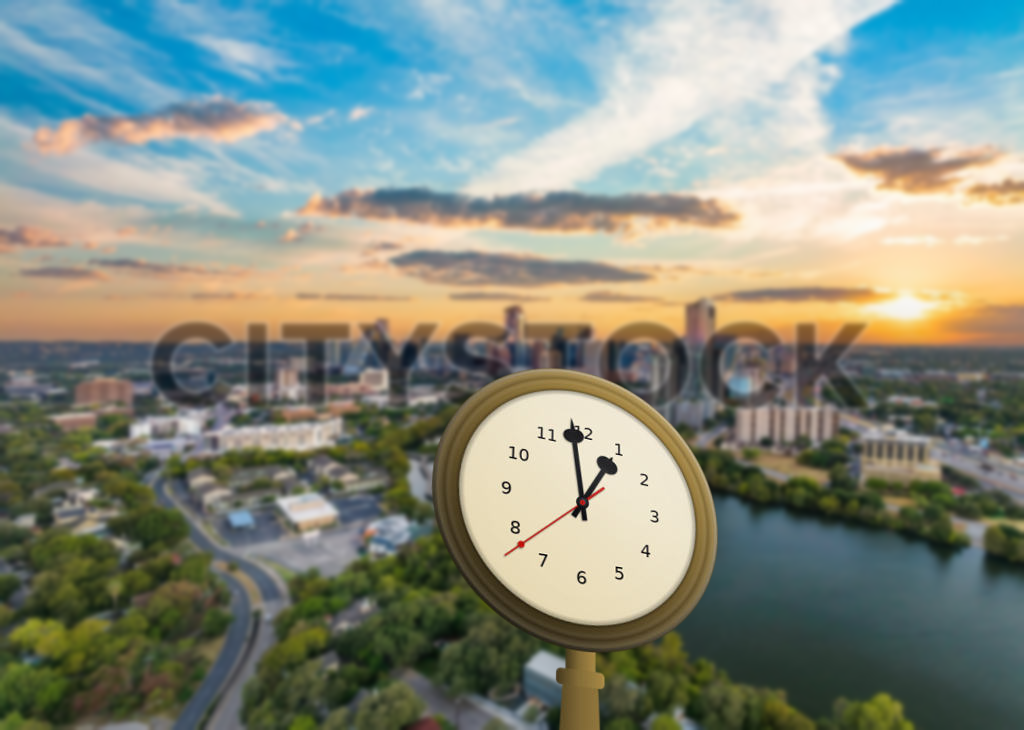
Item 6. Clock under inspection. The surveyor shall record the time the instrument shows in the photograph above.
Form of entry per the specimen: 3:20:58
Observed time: 12:58:38
